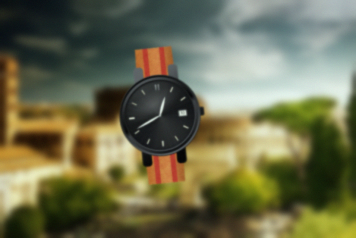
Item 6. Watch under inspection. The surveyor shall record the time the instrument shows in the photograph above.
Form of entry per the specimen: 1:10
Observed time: 12:41
